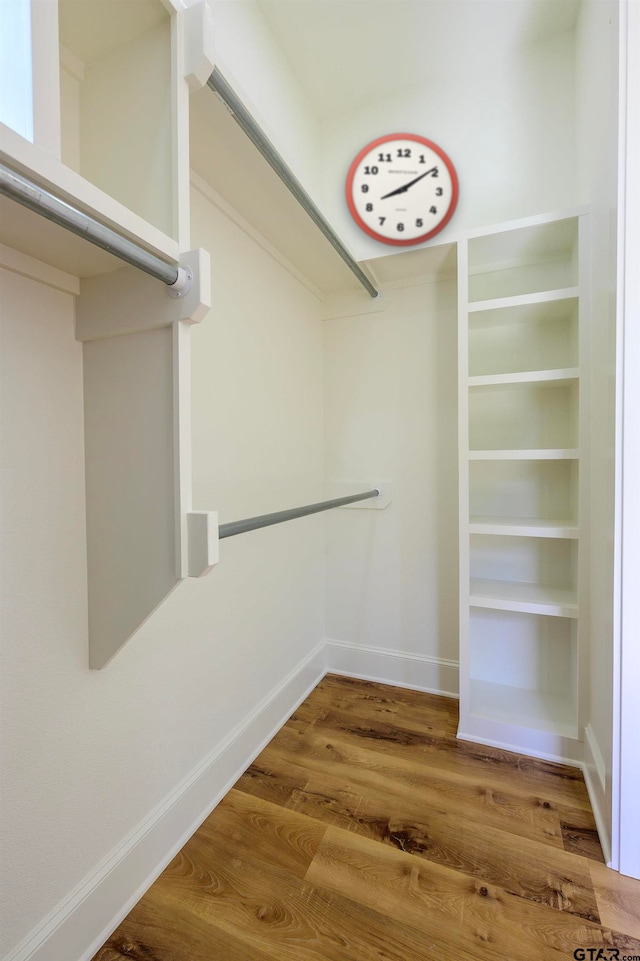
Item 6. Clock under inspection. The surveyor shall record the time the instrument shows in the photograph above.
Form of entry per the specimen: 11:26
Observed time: 8:09
